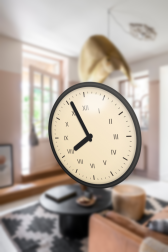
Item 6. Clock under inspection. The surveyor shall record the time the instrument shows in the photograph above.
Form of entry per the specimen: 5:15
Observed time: 7:56
